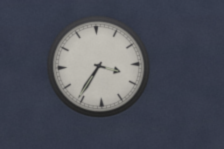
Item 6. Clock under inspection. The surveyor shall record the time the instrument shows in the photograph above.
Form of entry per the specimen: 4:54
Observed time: 3:36
